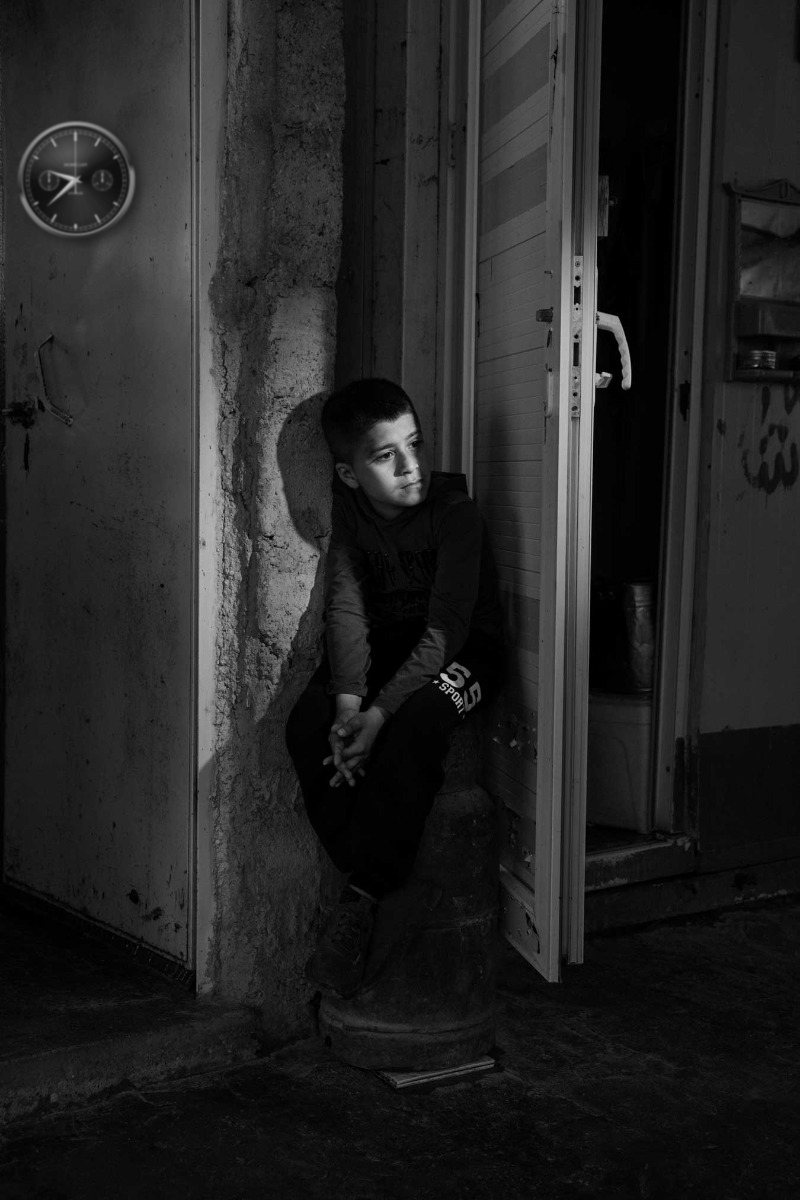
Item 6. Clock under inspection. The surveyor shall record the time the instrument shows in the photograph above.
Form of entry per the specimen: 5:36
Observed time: 9:38
